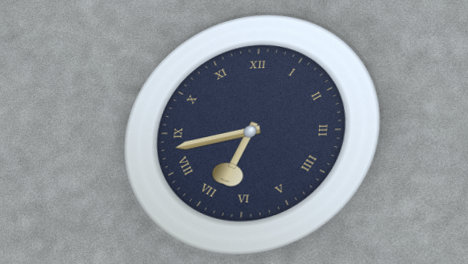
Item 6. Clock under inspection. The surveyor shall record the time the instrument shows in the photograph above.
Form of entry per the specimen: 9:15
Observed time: 6:43
